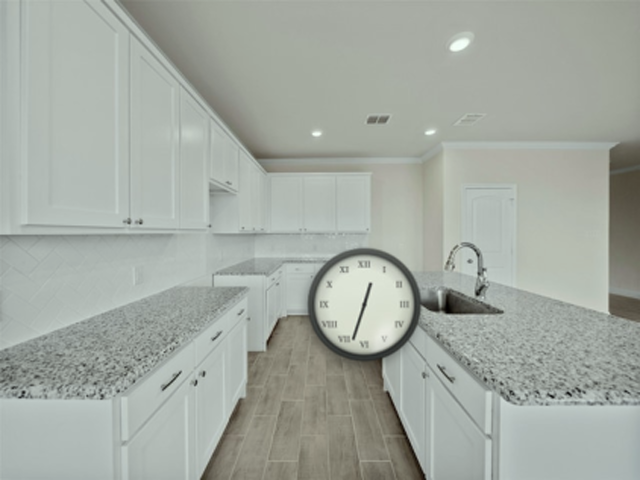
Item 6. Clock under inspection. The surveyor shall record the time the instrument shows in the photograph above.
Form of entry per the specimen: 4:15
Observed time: 12:33
